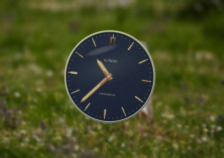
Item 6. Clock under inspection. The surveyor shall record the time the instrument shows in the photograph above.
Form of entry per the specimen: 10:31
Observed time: 10:37
